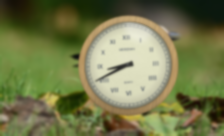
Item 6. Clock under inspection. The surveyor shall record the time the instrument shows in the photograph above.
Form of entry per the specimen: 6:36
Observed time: 8:41
